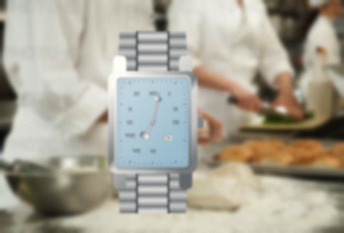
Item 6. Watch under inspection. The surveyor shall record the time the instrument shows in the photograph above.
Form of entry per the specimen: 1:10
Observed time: 7:02
